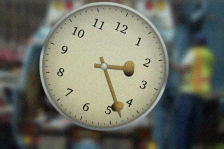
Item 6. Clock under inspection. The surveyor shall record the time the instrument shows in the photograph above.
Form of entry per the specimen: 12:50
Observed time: 2:23
